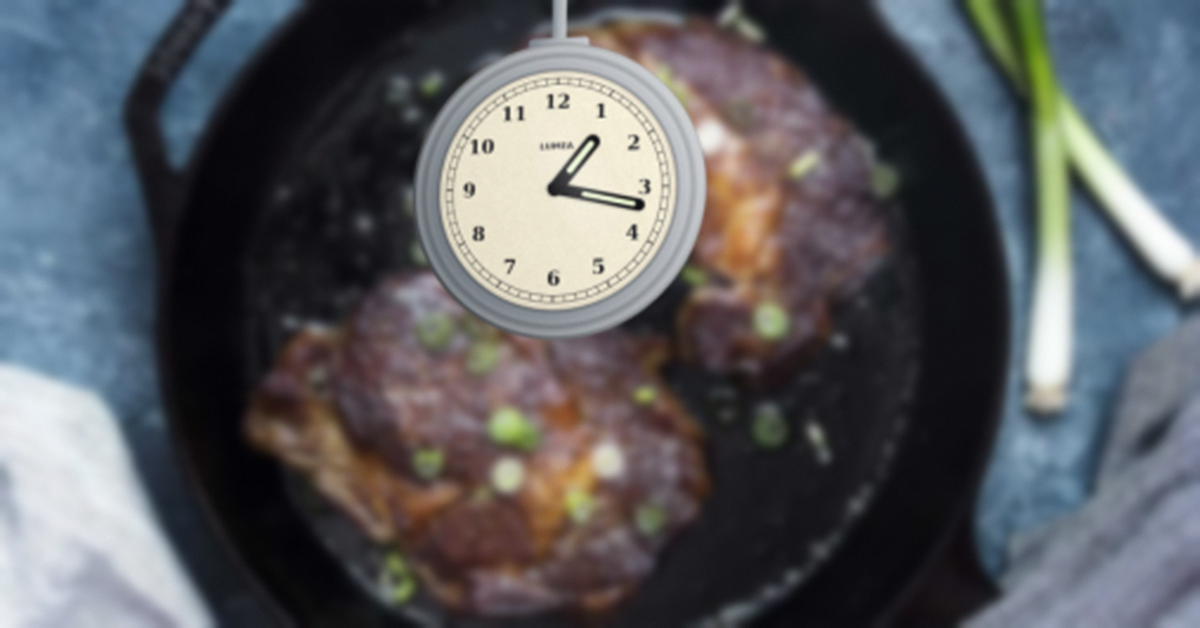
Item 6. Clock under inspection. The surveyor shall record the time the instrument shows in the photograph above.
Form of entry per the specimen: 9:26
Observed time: 1:17
